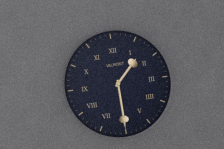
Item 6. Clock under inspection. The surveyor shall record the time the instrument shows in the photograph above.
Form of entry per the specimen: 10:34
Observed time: 1:30
